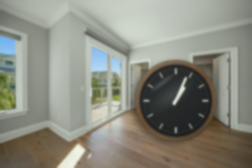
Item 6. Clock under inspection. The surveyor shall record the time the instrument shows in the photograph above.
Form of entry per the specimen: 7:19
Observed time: 1:04
